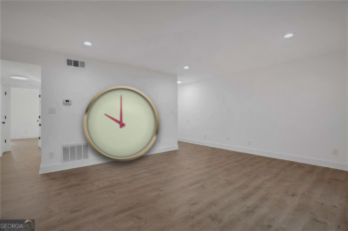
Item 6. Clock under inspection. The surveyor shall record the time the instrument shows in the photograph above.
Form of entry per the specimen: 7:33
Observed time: 10:00
